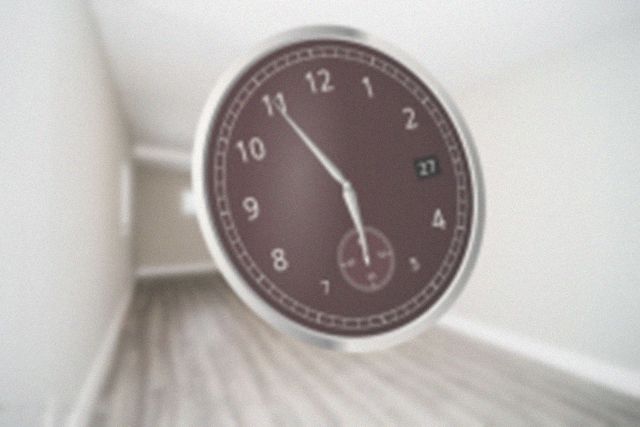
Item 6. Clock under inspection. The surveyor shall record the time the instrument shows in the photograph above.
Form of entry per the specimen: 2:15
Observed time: 5:55
